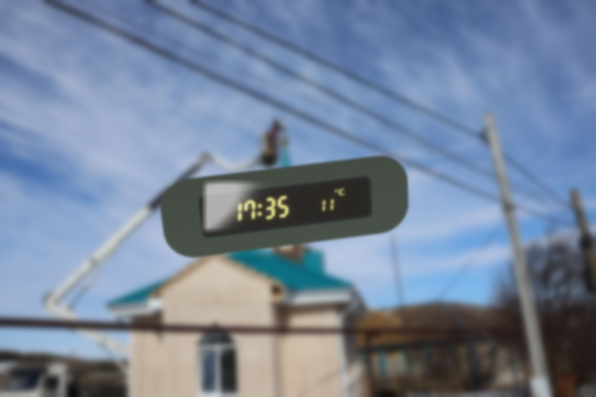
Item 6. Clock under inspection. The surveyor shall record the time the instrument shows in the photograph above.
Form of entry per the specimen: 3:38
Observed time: 17:35
